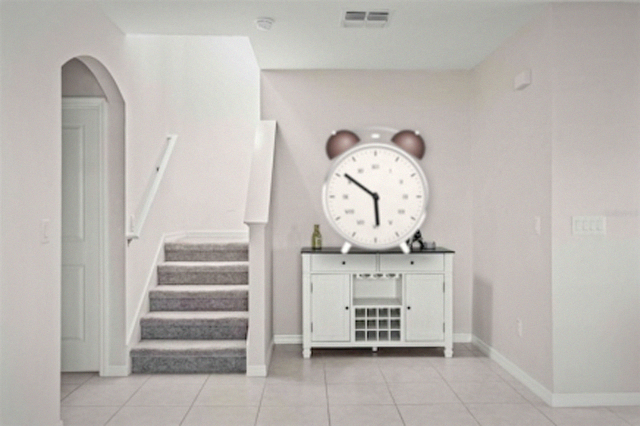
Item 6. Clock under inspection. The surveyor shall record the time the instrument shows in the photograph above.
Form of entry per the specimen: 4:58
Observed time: 5:51
